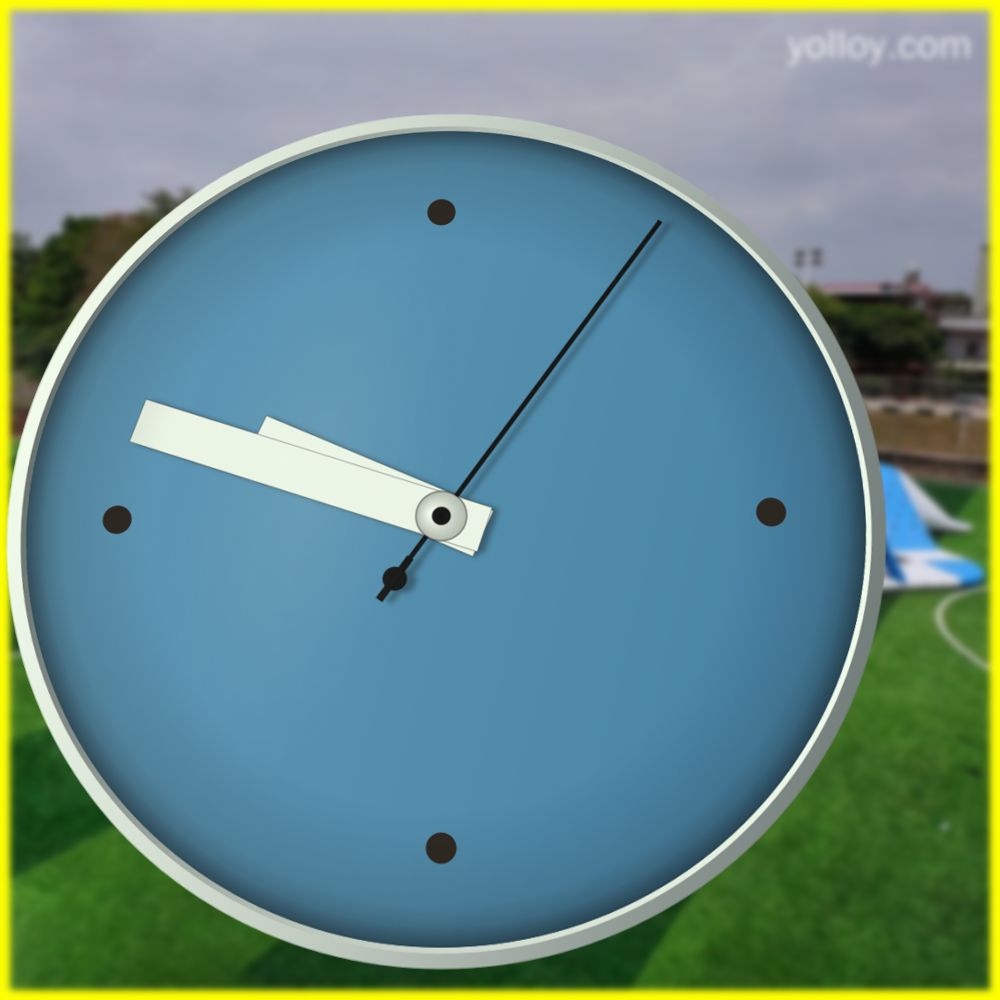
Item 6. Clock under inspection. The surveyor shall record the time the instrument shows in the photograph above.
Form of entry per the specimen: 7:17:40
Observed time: 9:48:06
